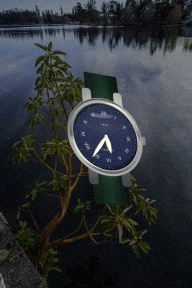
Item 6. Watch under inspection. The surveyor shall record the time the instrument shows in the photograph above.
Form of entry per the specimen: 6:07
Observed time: 5:36
